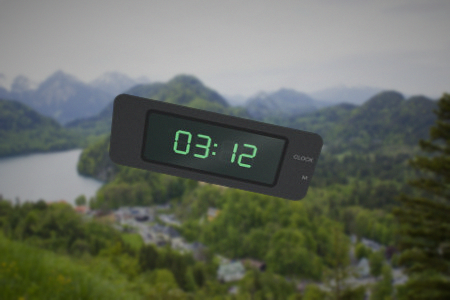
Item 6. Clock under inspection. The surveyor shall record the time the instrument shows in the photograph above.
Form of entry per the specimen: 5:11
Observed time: 3:12
